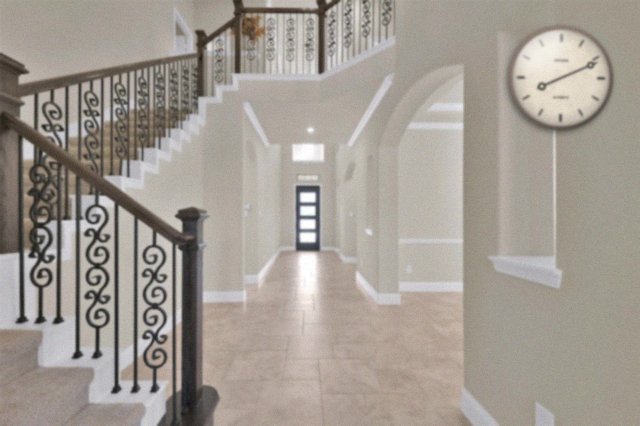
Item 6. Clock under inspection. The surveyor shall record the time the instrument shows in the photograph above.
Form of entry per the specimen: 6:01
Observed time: 8:11
